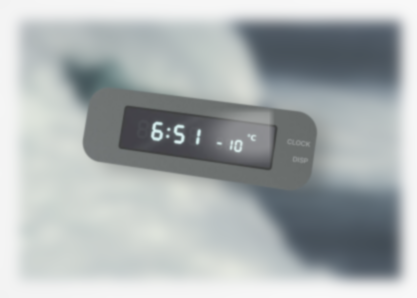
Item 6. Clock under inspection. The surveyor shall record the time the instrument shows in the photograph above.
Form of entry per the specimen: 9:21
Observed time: 6:51
